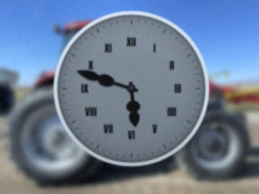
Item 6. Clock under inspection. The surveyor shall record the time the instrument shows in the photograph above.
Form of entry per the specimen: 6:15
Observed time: 5:48
